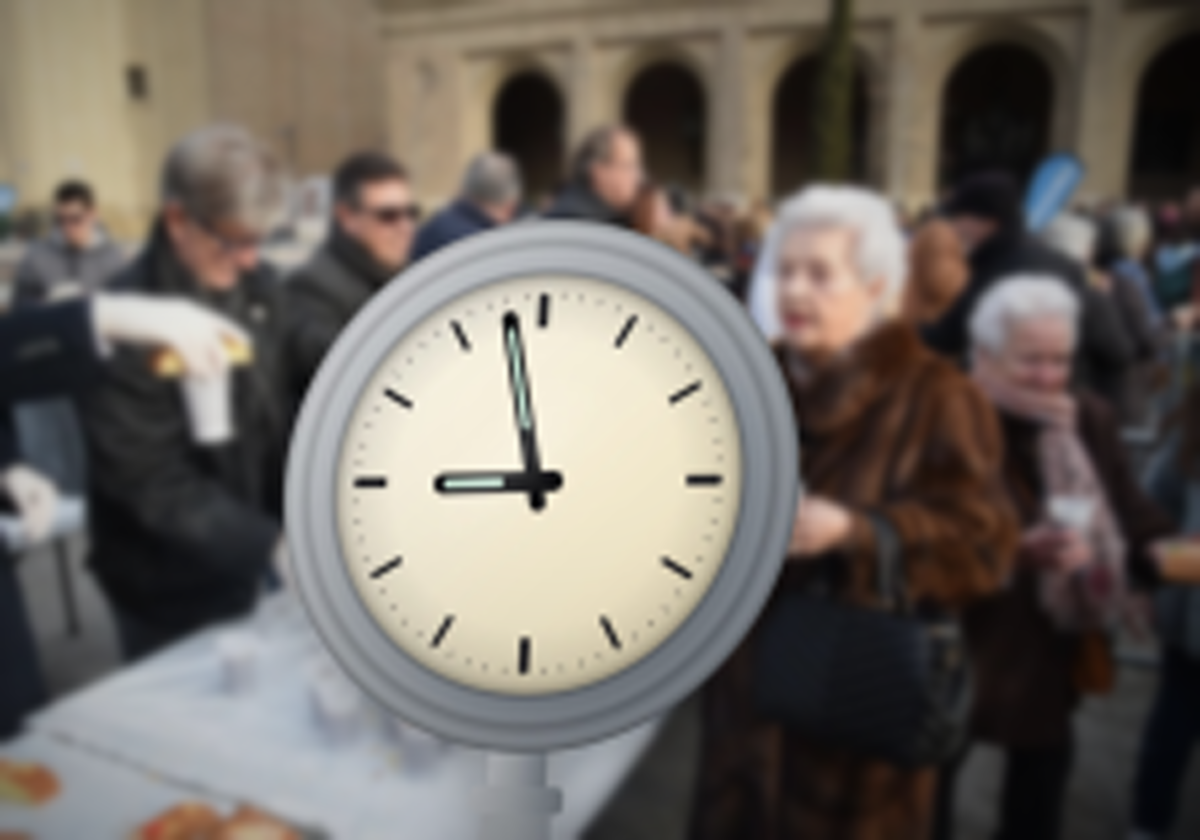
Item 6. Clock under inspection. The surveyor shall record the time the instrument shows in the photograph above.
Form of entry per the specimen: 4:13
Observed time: 8:58
